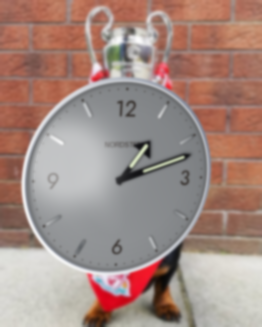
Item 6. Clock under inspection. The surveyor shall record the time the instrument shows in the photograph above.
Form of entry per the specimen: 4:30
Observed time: 1:12
